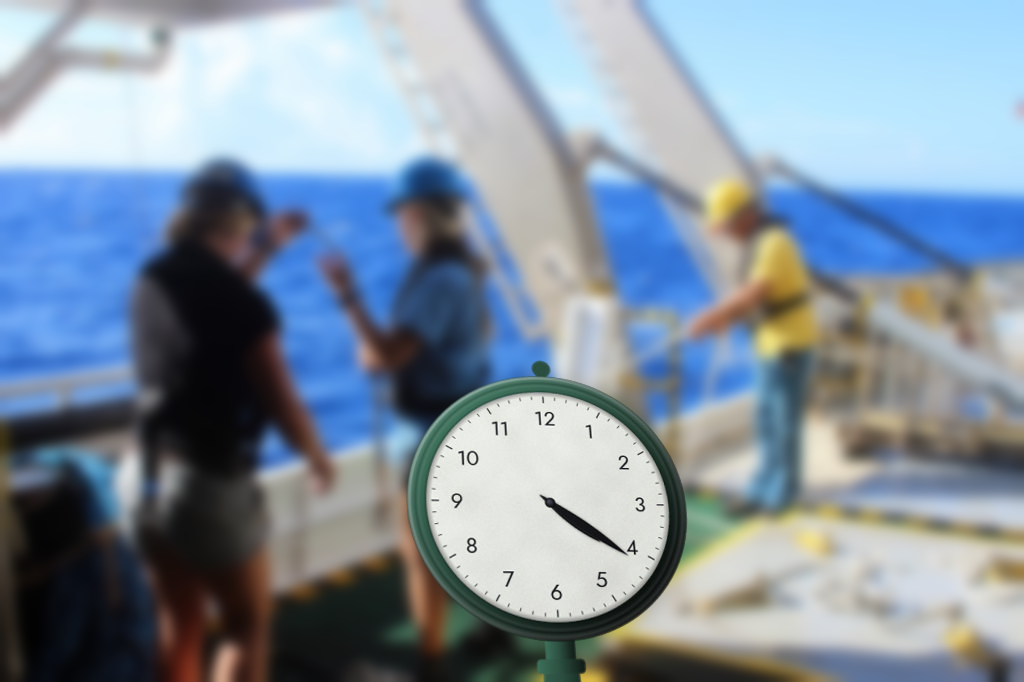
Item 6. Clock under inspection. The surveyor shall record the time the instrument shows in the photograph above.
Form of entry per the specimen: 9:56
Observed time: 4:21
